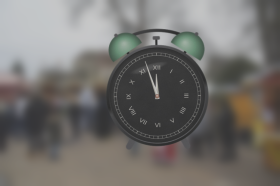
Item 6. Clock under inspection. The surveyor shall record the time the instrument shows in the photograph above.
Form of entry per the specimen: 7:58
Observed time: 11:57
